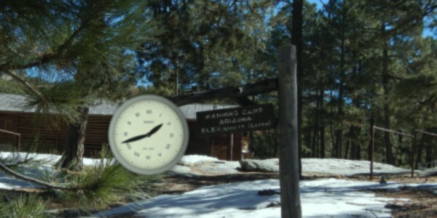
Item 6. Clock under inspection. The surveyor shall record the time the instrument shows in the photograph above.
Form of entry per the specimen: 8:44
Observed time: 1:42
